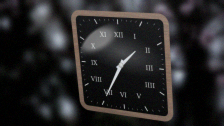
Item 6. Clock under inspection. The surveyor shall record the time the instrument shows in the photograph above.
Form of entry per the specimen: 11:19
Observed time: 1:35
